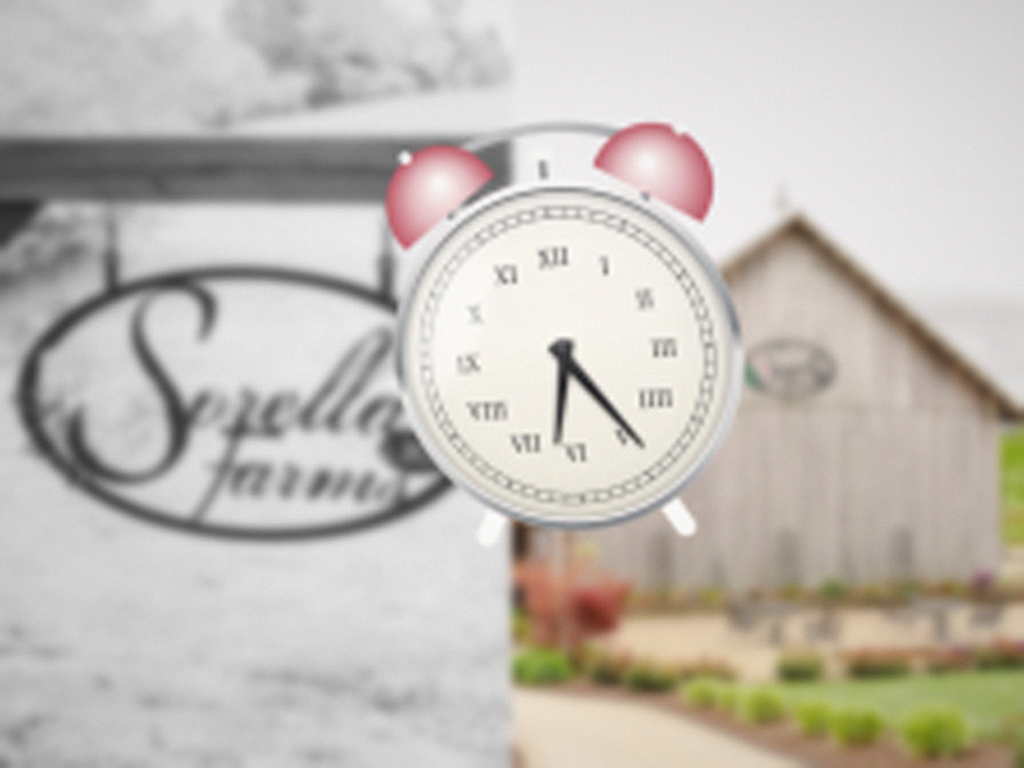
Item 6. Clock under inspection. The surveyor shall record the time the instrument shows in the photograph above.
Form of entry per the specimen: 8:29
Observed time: 6:24
